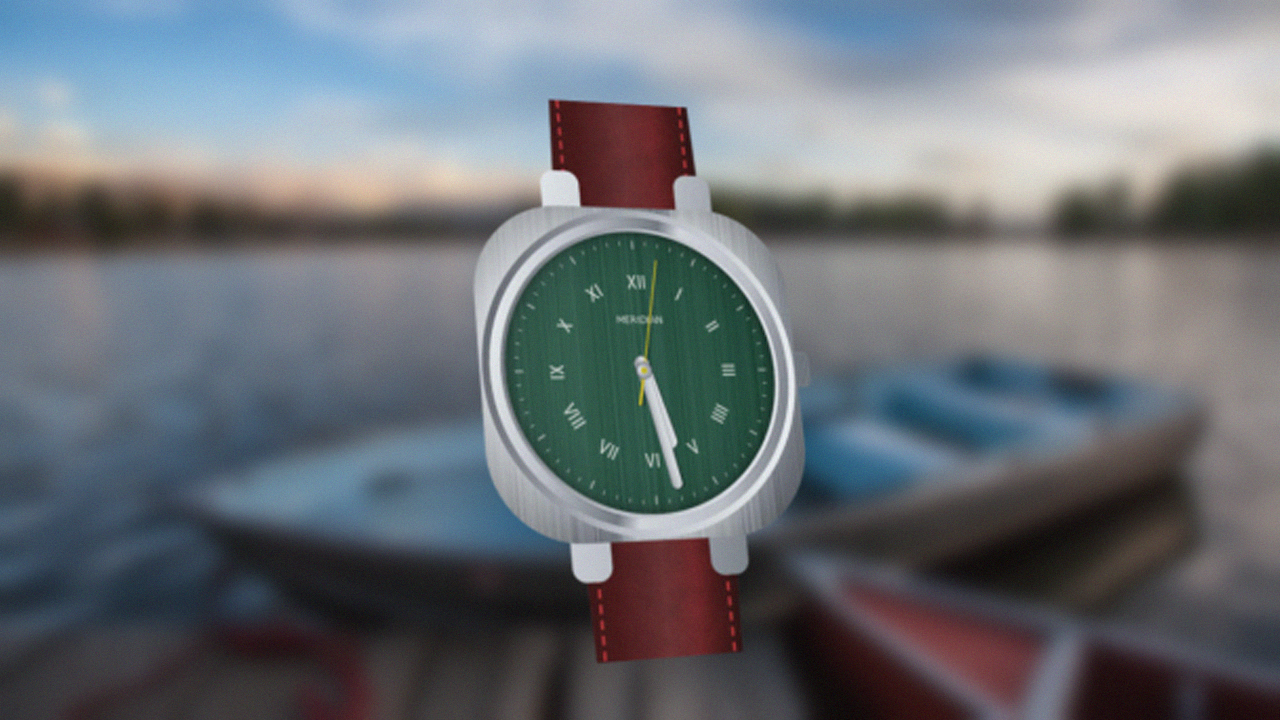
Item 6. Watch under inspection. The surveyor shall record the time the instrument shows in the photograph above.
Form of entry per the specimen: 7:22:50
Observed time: 5:28:02
